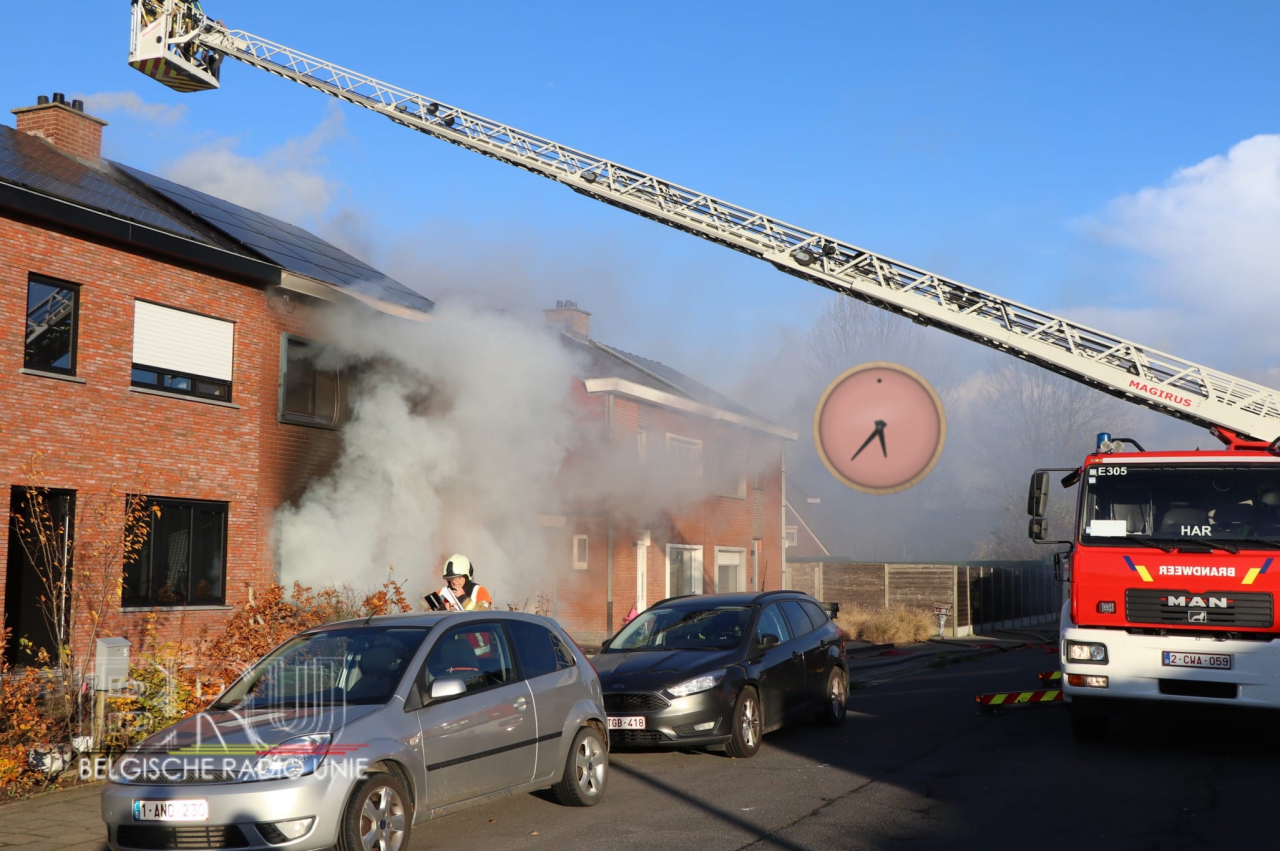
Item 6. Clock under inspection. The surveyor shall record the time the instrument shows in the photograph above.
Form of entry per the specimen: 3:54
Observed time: 5:37
